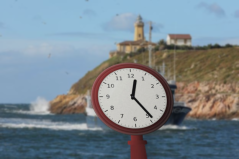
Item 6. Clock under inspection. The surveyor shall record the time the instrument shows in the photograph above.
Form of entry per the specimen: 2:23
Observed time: 12:24
